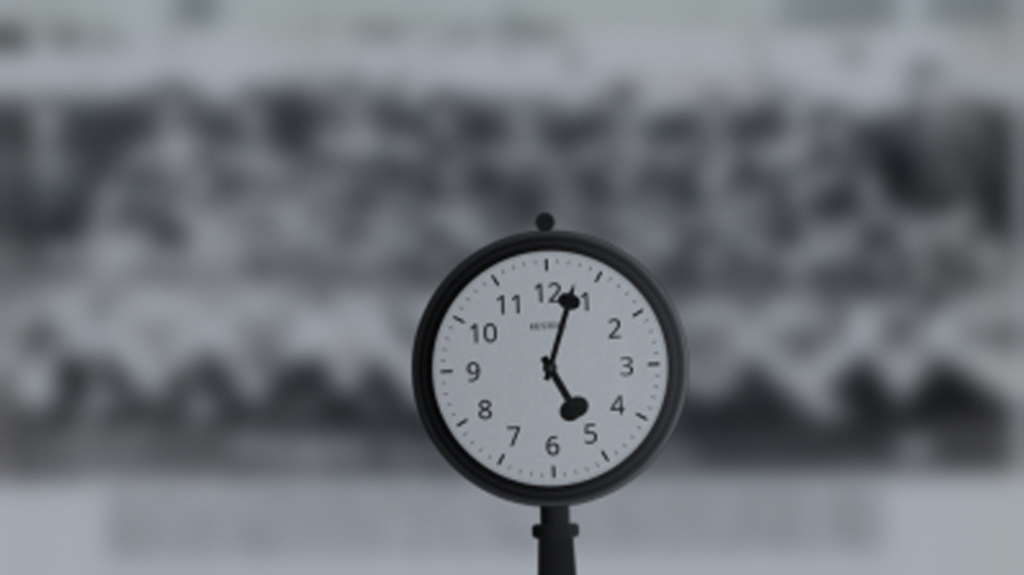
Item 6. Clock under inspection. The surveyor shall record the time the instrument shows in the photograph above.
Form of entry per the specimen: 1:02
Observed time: 5:03
